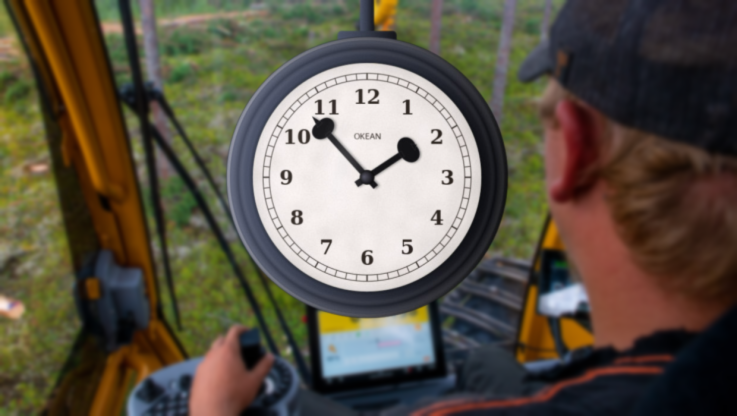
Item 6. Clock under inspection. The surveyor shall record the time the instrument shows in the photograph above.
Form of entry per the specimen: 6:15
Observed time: 1:53
